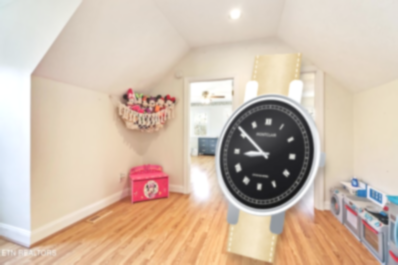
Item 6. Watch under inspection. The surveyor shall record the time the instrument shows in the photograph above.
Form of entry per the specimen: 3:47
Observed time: 8:51
